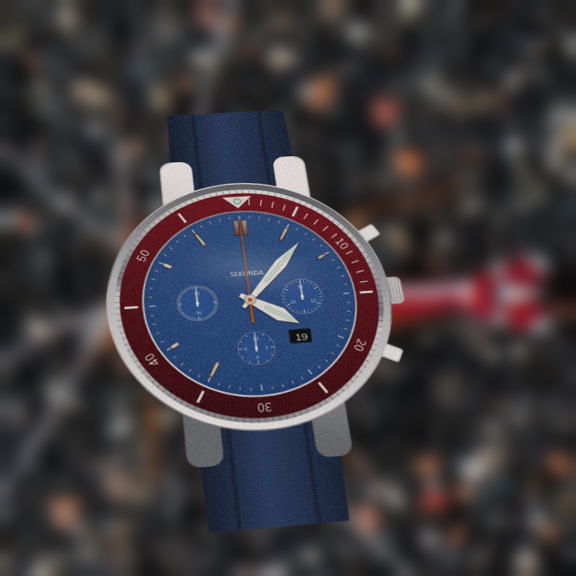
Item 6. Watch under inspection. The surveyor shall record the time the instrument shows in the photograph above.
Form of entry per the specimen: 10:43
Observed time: 4:07
